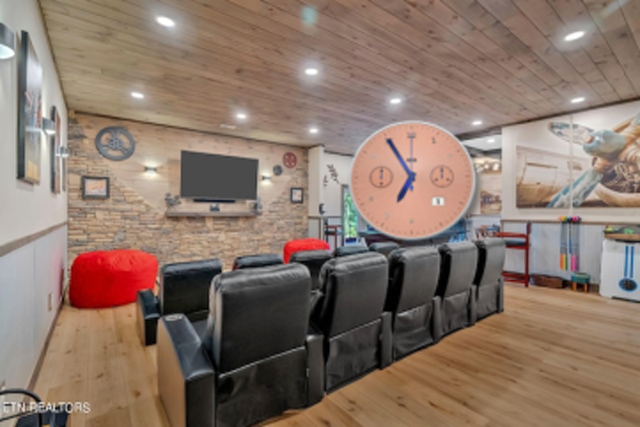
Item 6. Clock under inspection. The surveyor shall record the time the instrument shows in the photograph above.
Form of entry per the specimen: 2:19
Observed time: 6:55
